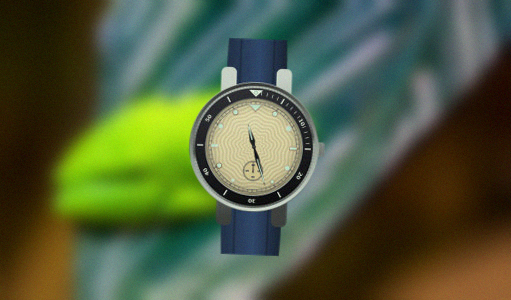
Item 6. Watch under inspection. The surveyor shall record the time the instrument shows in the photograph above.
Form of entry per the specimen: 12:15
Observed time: 11:27
